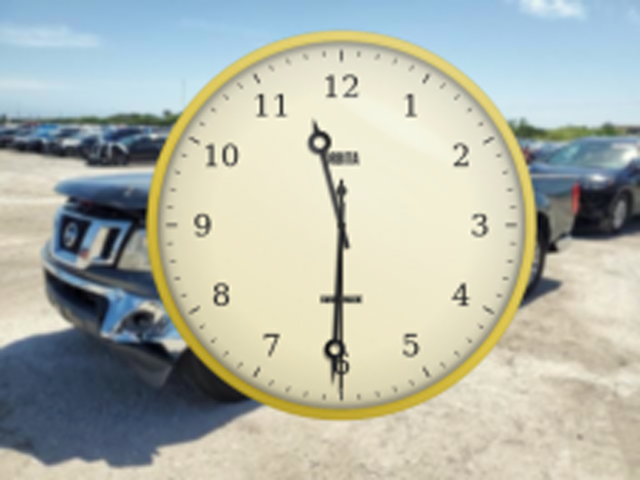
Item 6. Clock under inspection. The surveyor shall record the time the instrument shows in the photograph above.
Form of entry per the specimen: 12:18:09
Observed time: 11:30:30
